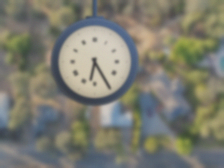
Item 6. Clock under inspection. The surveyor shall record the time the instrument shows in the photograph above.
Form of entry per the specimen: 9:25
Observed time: 6:25
